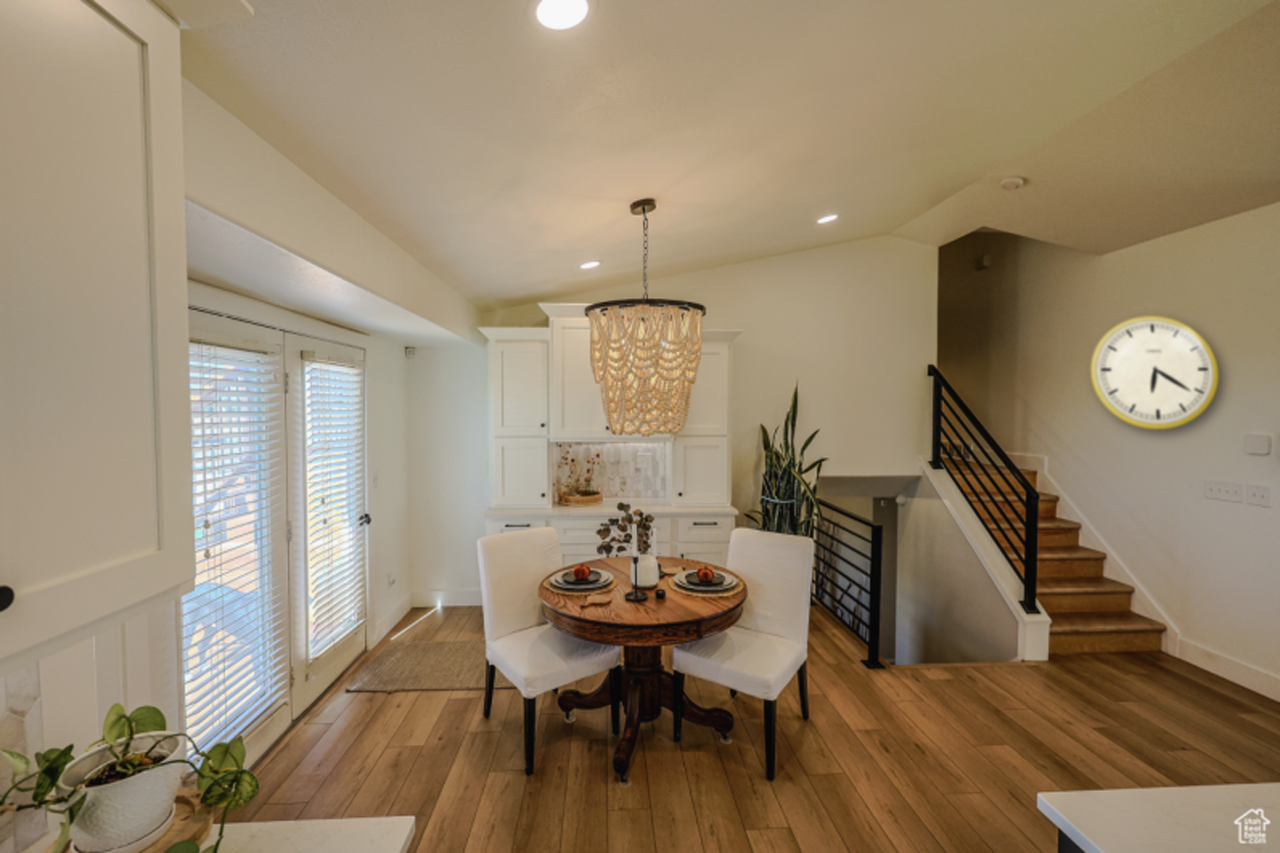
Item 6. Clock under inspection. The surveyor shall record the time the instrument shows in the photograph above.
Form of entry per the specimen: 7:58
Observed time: 6:21
